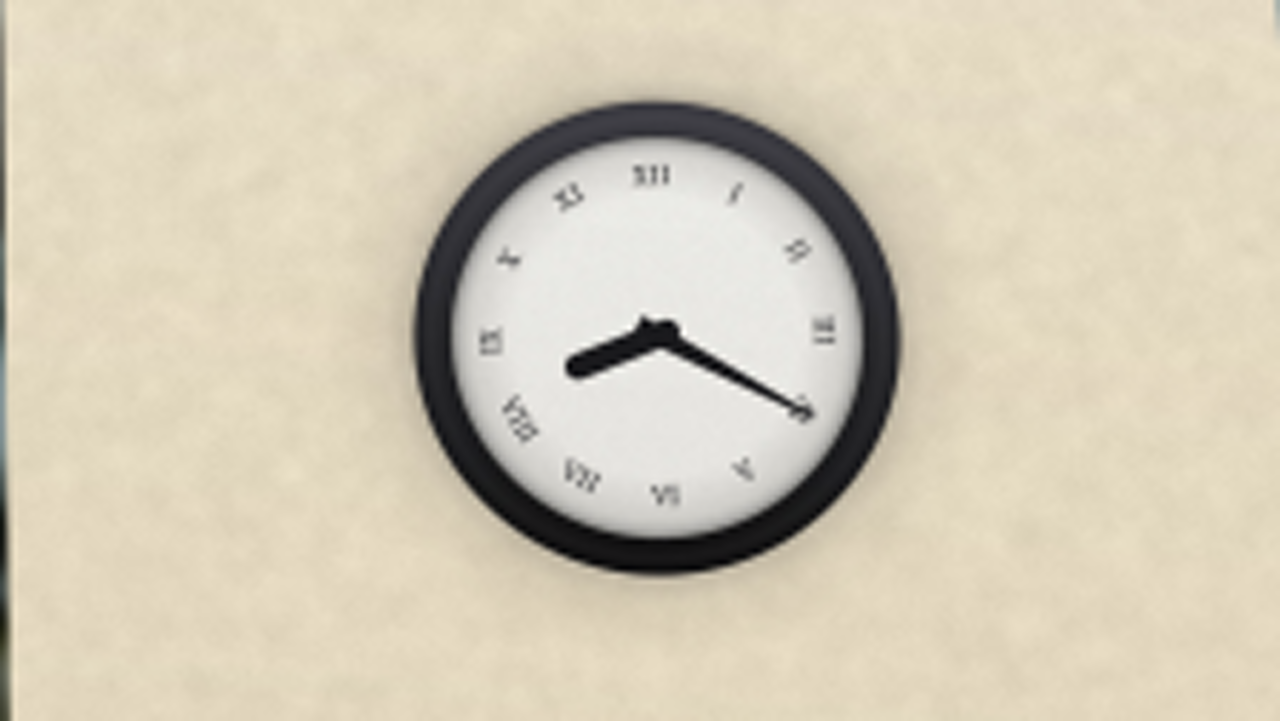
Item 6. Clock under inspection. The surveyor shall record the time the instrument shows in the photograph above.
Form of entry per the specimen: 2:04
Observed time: 8:20
